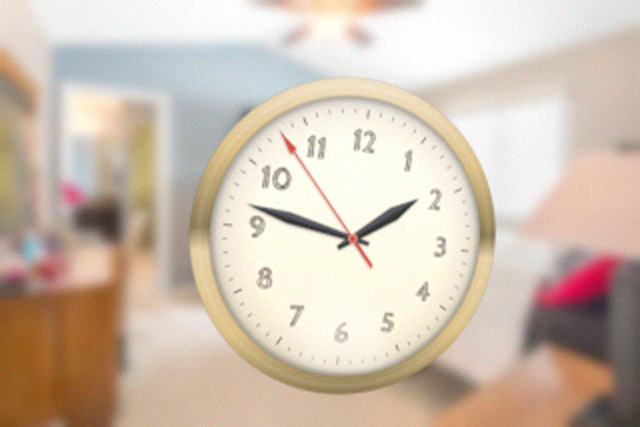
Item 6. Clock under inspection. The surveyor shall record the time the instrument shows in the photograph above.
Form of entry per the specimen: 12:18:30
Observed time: 1:46:53
